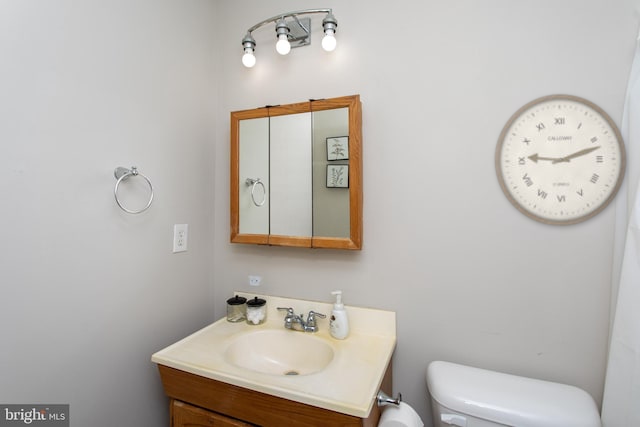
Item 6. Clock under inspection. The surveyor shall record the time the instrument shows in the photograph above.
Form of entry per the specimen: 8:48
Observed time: 9:12
